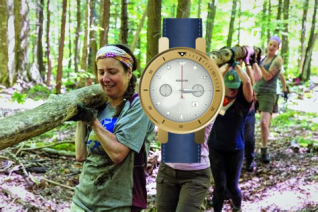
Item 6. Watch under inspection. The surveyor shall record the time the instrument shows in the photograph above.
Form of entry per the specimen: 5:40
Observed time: 3:15
